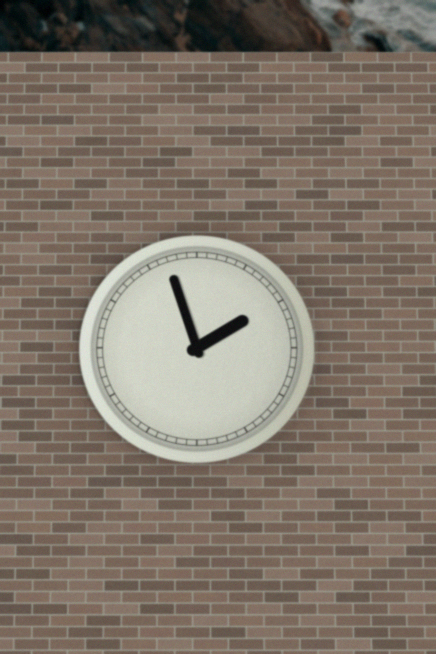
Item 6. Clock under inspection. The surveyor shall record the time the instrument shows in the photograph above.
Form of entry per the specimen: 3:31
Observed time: 1:57
